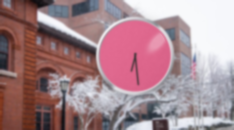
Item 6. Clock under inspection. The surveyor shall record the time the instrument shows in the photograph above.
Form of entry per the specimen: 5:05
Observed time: 6:29
